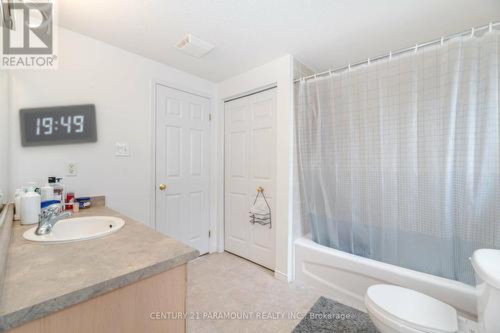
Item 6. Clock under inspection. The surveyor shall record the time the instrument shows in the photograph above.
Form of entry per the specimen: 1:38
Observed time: 19:49
